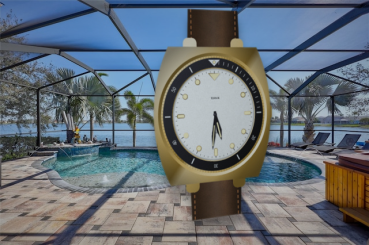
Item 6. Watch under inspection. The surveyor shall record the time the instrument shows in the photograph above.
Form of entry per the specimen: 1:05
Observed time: 5:31
